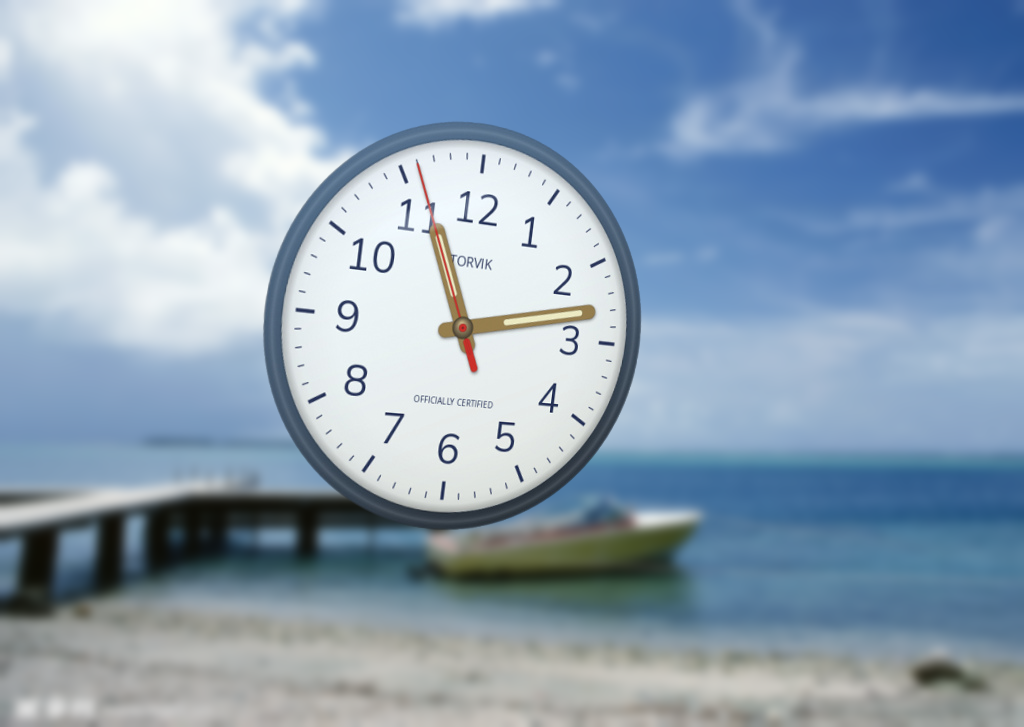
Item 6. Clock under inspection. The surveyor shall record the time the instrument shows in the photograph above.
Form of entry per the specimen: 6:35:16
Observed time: 11:12:56
